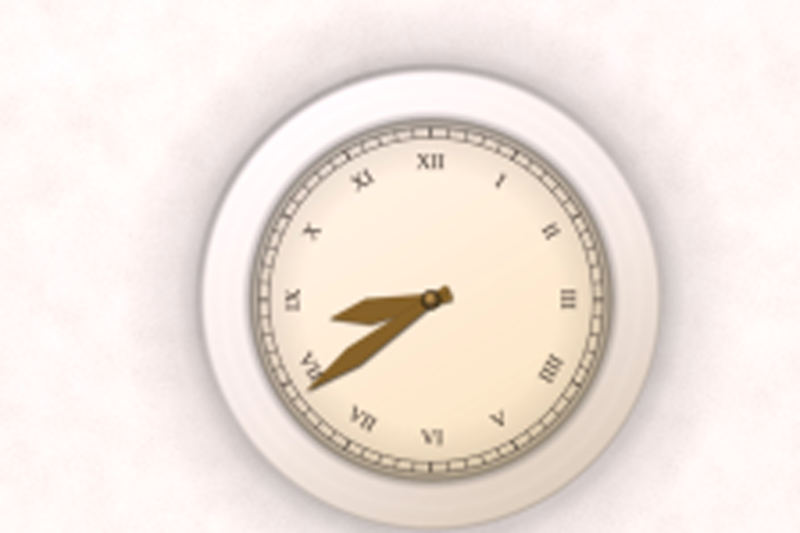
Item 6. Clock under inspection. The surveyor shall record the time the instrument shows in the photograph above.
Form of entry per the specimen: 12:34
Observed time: 8:39
